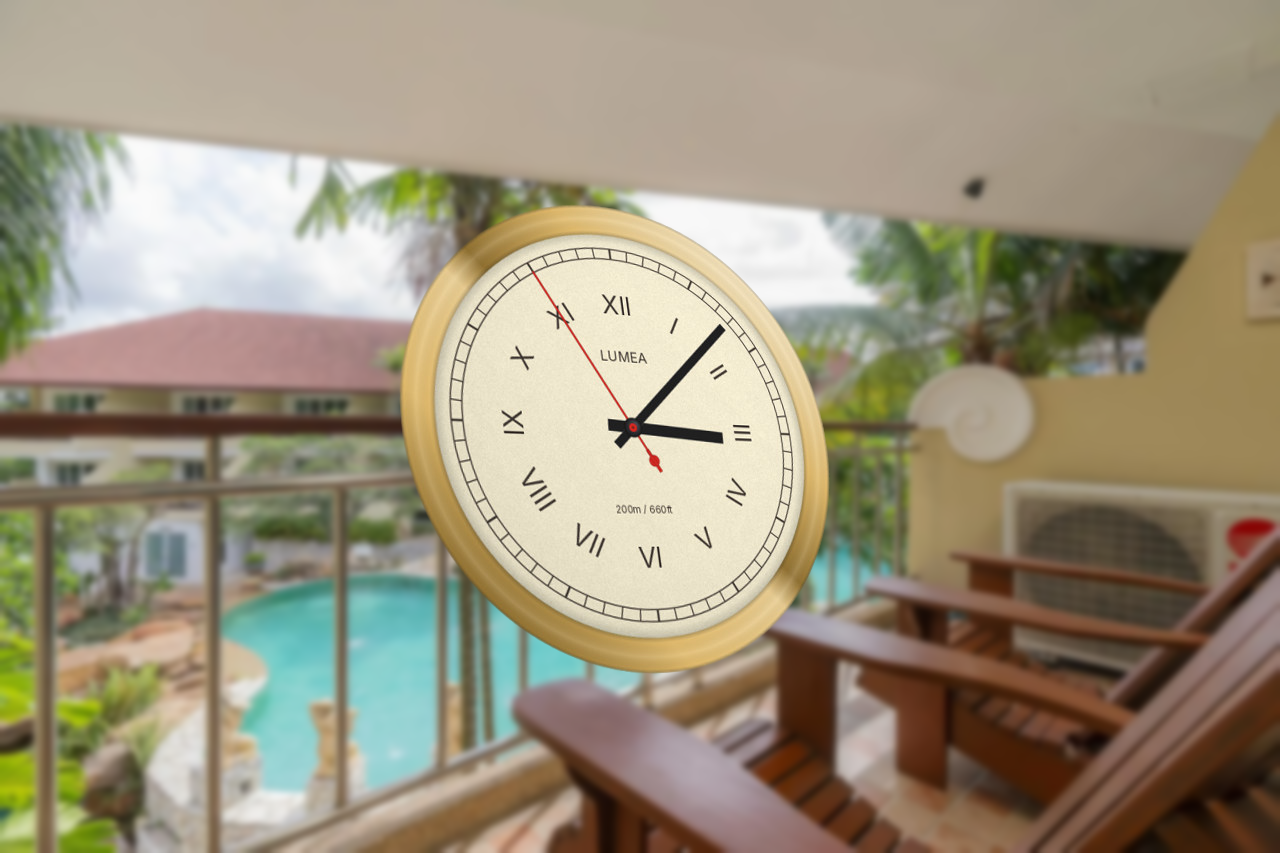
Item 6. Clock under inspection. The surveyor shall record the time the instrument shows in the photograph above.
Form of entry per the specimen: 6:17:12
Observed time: 3:07:55
